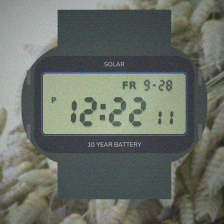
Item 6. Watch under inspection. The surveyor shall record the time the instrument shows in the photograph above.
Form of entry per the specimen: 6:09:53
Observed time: 12:22:11
